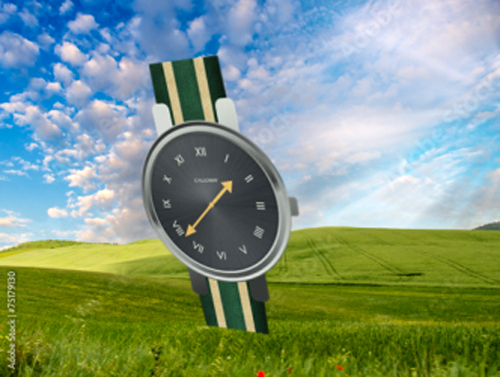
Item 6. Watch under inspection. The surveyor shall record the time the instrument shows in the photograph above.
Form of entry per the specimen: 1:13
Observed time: 1:38
